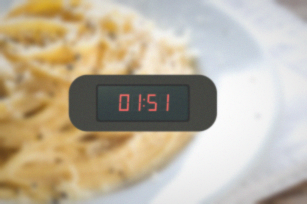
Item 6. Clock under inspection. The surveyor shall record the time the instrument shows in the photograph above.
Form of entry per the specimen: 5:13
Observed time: 1:51
